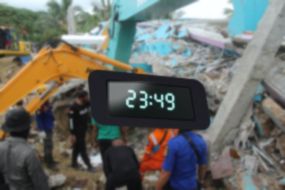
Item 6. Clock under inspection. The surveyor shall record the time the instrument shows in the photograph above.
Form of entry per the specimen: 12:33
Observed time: 23:49
